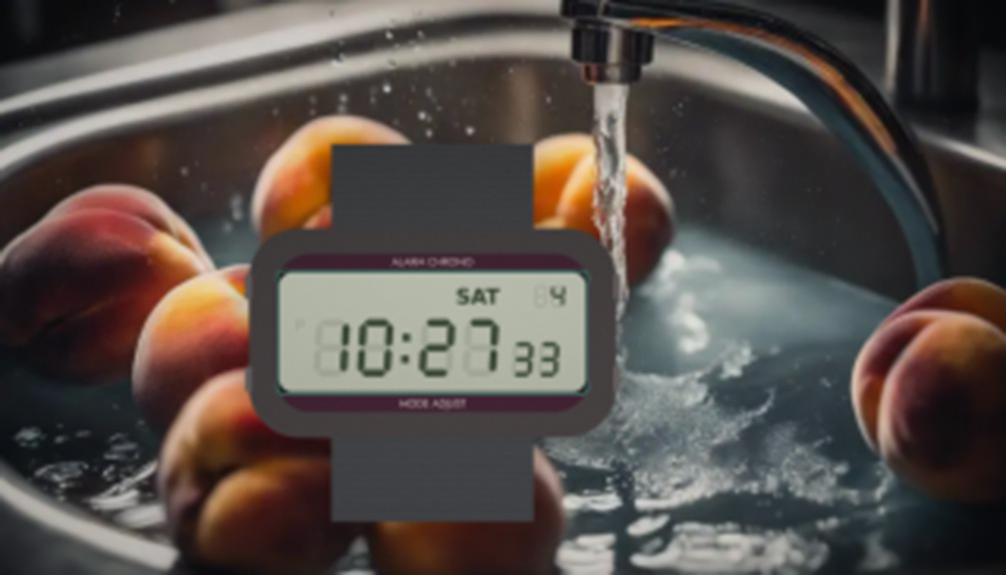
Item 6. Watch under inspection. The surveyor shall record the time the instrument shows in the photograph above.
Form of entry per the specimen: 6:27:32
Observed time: 10:27:33
